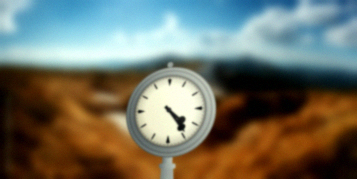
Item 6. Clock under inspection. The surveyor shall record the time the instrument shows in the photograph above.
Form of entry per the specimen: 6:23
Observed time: 4:24
